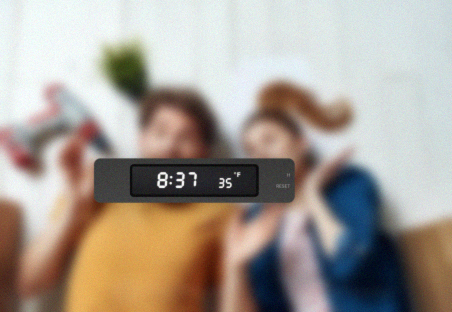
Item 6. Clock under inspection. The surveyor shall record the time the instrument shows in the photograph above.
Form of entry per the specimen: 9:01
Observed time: 8:37
